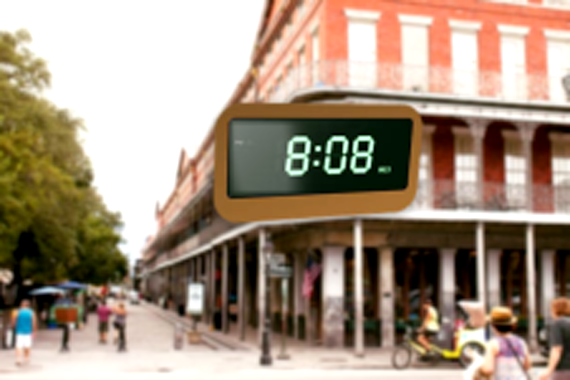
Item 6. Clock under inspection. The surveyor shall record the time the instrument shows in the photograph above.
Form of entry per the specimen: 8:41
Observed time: 8:08
